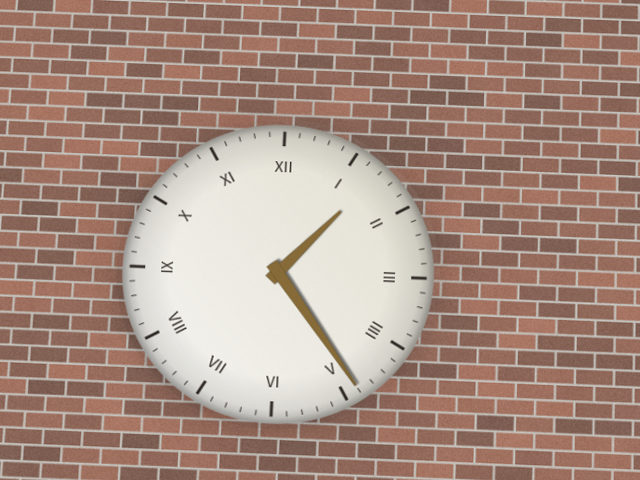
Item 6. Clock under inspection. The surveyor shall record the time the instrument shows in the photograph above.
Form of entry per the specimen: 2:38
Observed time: 1:24
